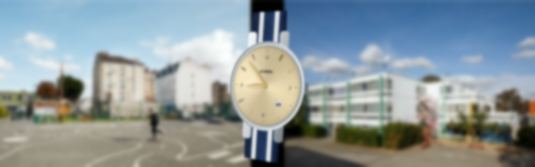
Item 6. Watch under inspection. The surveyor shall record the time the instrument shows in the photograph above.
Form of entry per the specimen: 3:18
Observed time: 8:53
